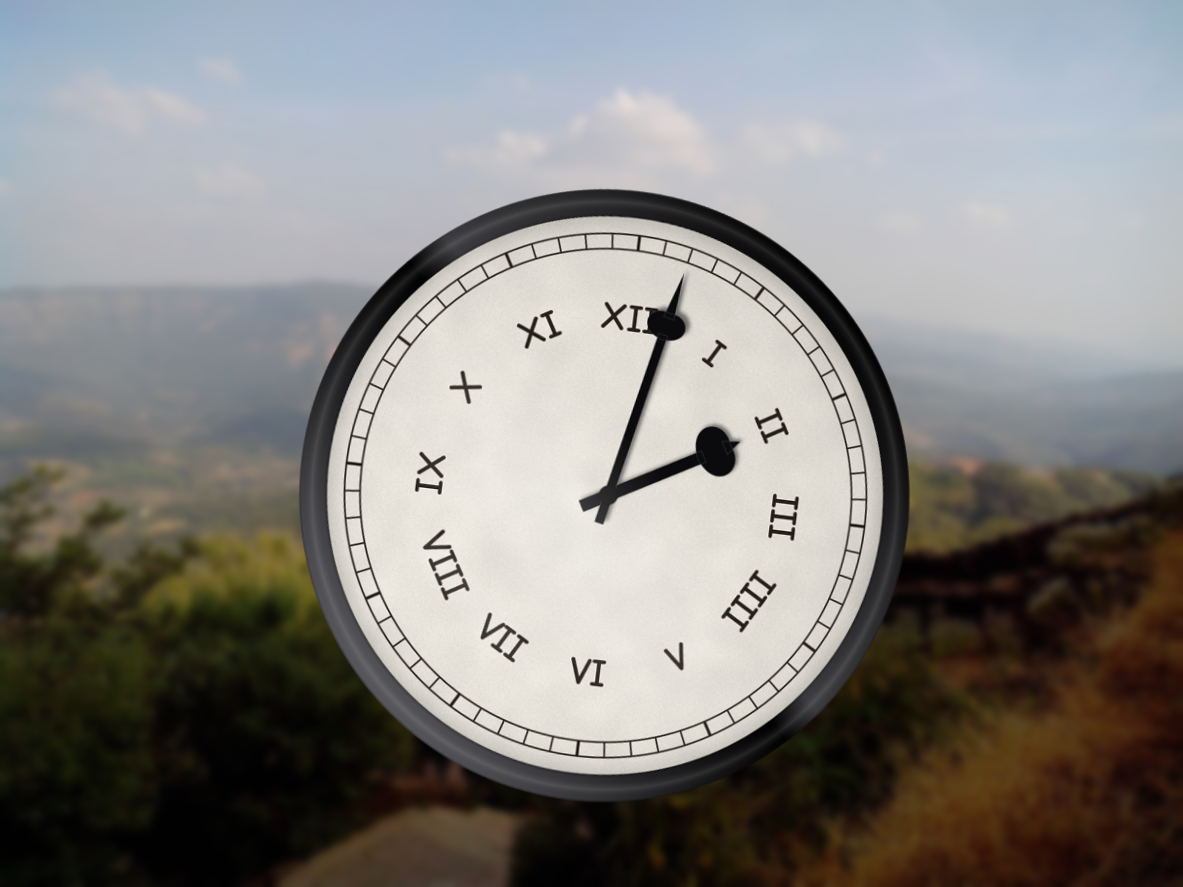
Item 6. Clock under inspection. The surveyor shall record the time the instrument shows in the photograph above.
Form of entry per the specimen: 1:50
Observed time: 2:02
